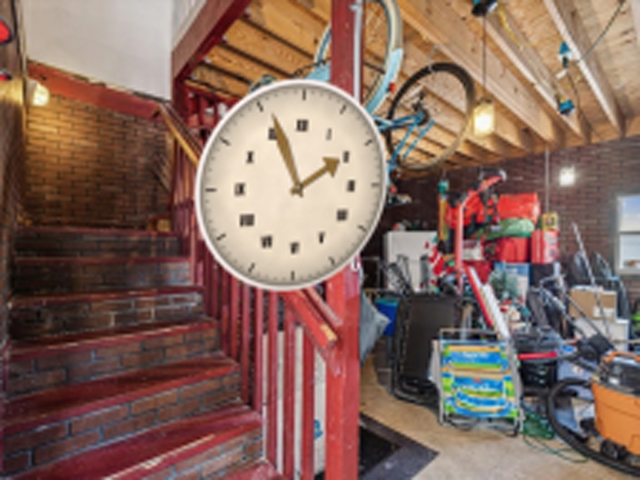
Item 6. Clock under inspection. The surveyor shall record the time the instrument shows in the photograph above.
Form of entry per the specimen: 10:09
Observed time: 1:56
